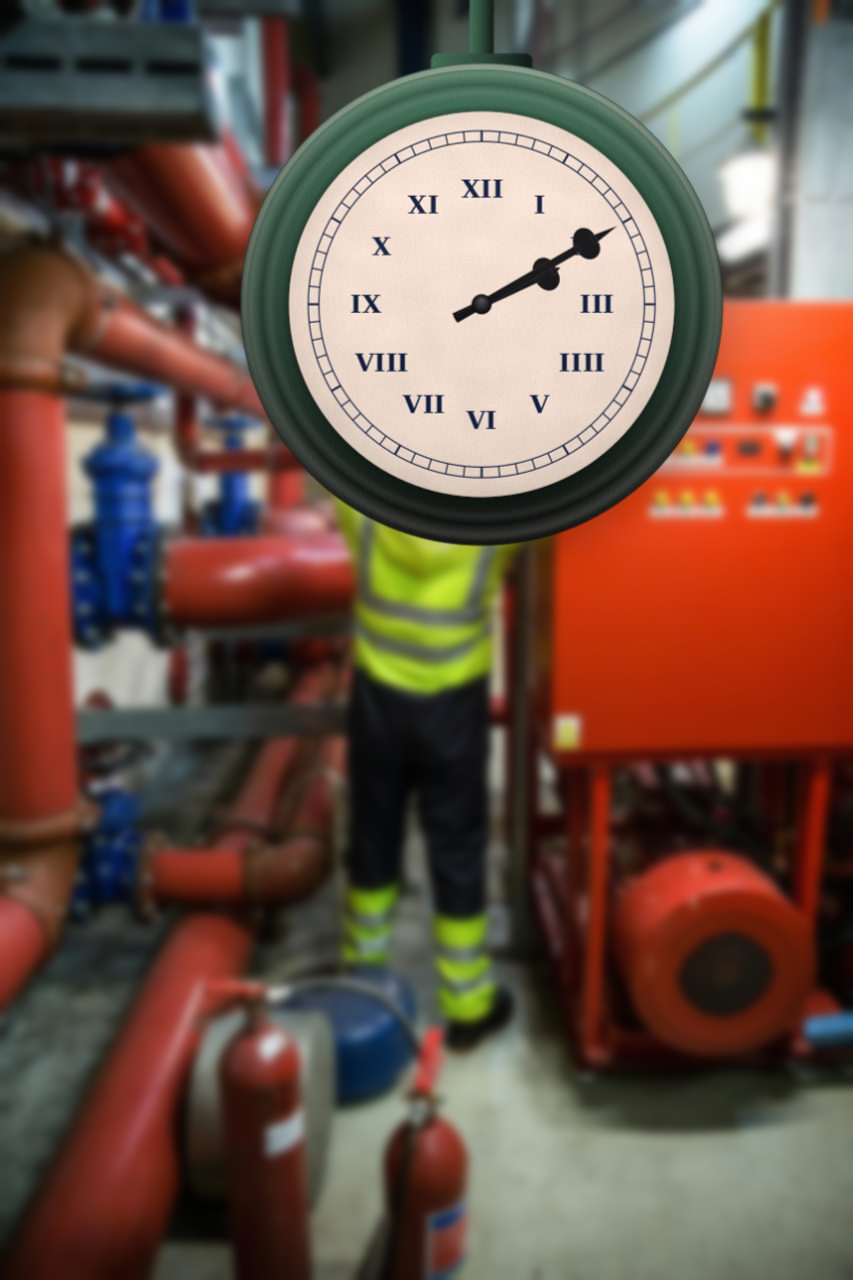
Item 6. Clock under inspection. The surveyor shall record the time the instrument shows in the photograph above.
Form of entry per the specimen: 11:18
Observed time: 2:10
